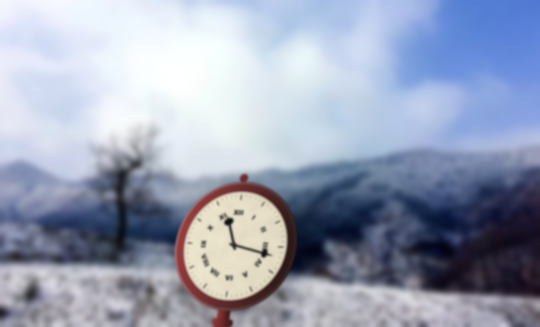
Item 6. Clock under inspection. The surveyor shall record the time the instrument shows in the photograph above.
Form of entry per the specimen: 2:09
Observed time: 11:17
